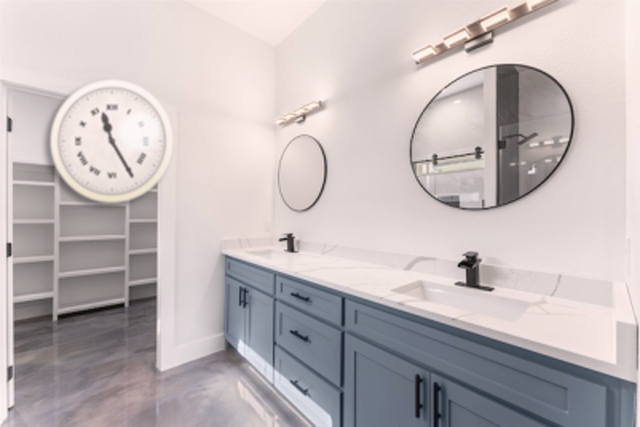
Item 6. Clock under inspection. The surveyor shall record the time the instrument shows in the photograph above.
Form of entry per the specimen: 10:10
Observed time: 11:25
